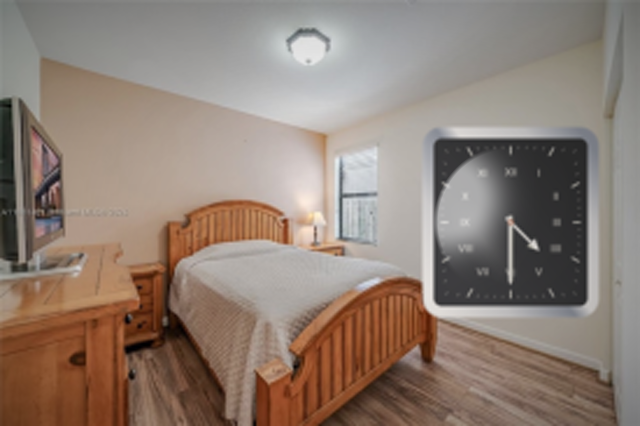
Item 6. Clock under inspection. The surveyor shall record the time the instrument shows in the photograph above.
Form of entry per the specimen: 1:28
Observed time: 4:30
